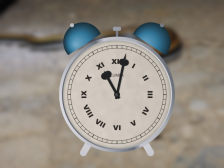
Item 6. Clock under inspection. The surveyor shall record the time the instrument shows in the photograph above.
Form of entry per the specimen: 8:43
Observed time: 11:02
